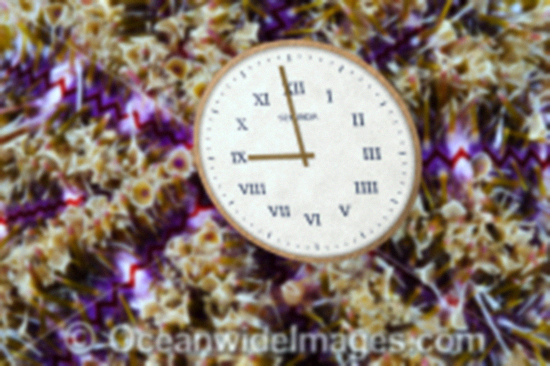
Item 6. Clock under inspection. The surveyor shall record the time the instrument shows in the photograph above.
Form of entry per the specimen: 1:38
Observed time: 8:59
